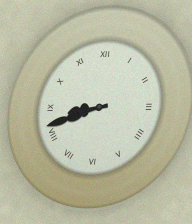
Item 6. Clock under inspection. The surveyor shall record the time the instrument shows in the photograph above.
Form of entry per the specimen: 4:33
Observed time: 8:42
